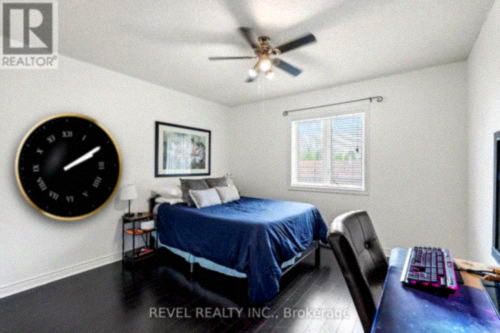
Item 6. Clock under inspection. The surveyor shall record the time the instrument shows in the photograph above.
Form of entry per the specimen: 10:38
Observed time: 2:10
